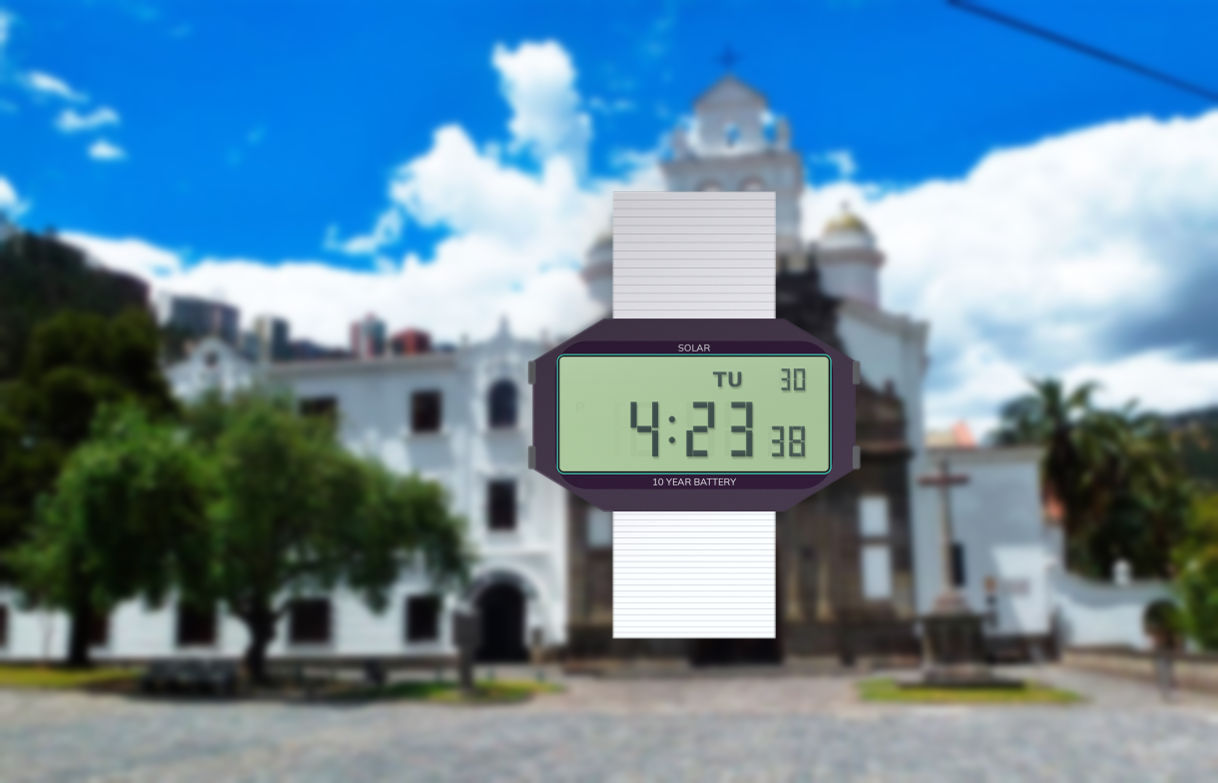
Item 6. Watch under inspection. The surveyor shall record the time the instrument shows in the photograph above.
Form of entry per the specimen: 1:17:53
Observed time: 4:23:38
